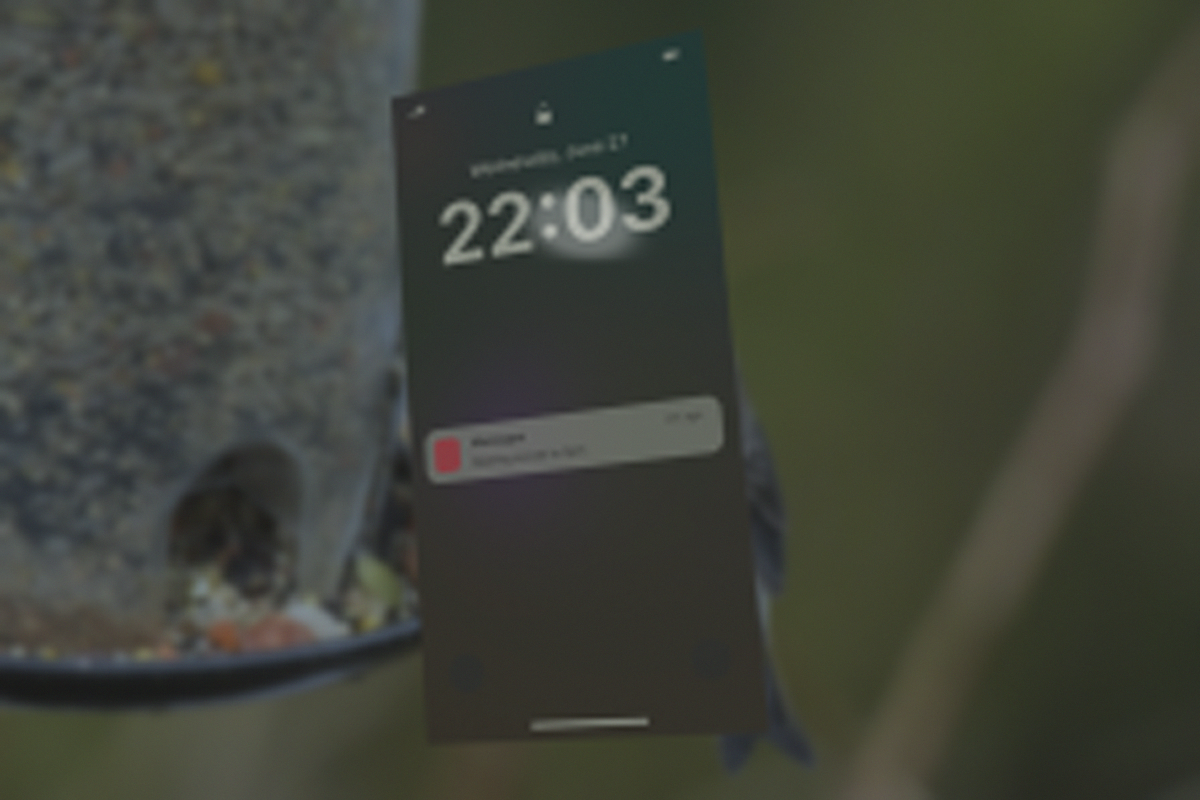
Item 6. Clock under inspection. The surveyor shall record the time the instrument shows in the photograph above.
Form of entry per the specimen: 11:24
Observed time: 22:03
